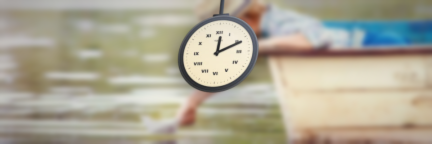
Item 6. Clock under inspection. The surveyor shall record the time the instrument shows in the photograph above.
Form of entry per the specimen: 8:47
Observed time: 12:11
